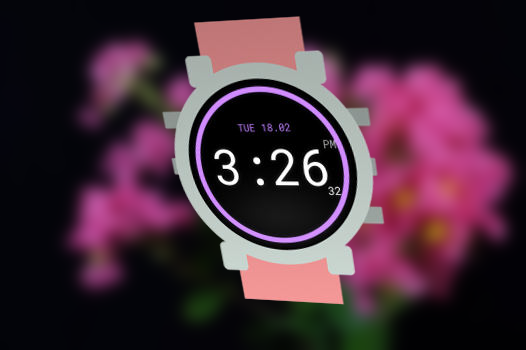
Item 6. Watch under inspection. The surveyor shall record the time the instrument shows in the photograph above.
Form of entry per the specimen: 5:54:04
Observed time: 3:26:32
